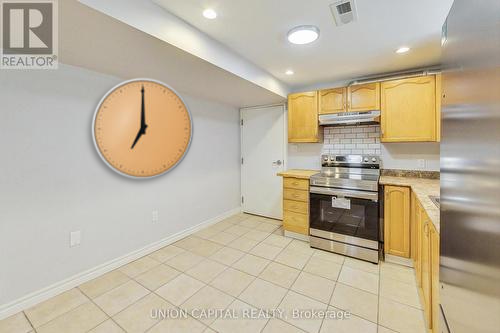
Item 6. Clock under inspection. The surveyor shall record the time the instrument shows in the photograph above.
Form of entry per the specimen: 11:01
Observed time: 7:00
